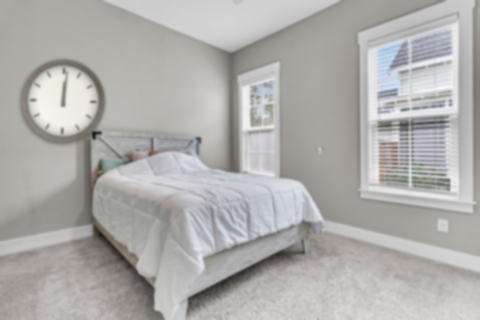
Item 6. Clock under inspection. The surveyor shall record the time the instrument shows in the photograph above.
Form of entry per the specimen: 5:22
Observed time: 12:01
